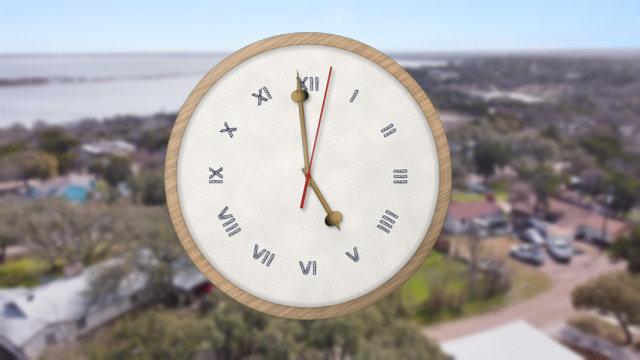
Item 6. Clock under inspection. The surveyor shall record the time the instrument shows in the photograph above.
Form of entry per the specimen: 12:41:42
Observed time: 4:59:02
